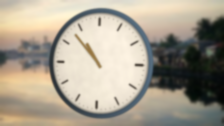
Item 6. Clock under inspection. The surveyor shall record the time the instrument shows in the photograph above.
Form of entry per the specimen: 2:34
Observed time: 10:53
